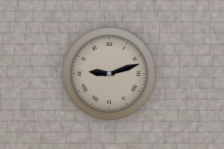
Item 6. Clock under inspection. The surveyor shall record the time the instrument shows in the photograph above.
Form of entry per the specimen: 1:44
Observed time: 9:12
